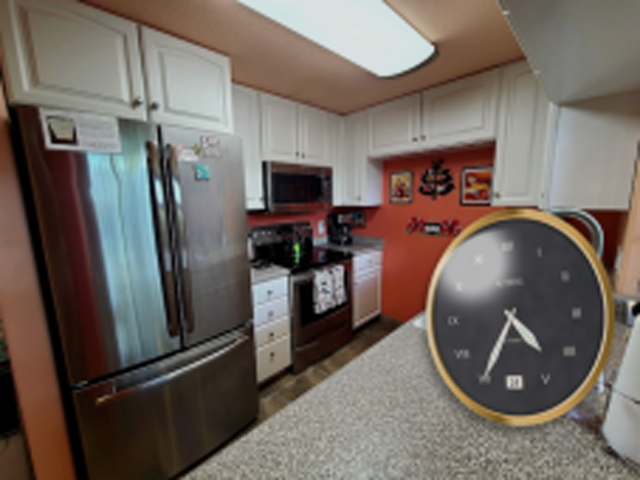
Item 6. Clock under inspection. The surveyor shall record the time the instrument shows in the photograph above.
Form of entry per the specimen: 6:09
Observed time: 4:35
